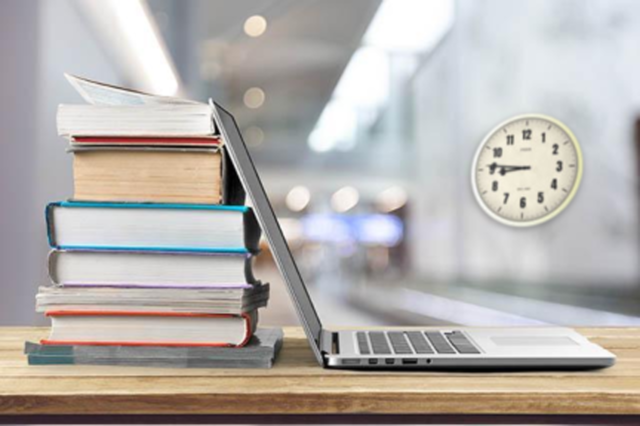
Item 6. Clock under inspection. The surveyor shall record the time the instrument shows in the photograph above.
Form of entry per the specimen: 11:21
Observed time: 8:46
